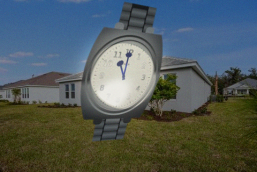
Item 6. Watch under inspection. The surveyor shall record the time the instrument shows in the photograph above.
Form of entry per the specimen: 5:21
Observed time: 11:00
